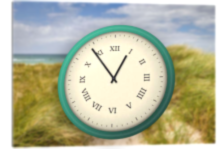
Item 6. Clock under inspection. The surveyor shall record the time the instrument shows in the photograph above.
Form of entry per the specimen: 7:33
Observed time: 12:54
